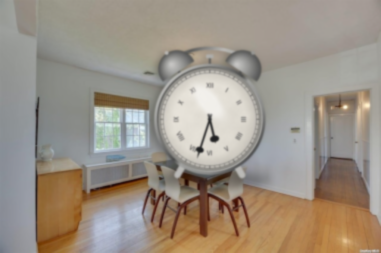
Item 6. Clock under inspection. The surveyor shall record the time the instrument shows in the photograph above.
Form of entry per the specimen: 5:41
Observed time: 5:33
